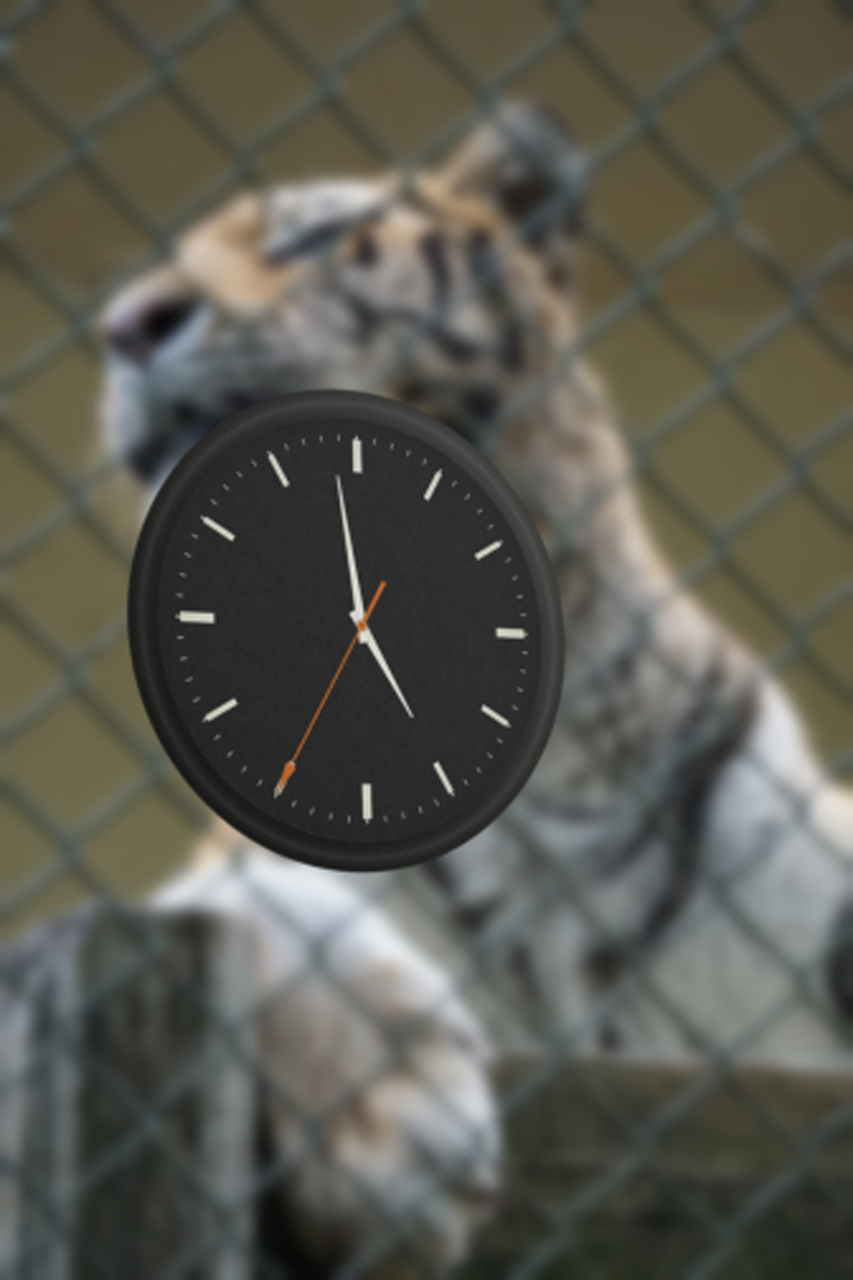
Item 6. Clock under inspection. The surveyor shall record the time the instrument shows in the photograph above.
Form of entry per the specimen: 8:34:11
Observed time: 4:58:35
